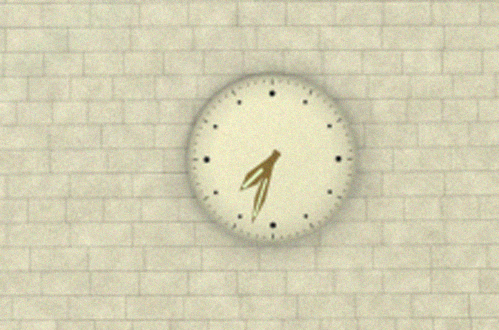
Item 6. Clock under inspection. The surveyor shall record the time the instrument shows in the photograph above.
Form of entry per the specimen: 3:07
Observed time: 7:33
